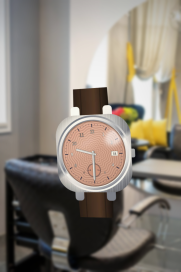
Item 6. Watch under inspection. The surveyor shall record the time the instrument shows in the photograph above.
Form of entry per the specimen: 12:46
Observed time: 9:30
